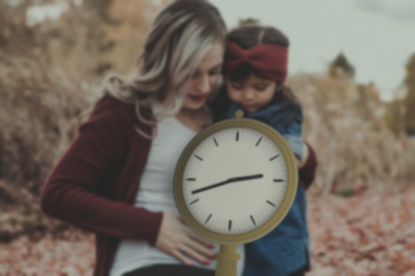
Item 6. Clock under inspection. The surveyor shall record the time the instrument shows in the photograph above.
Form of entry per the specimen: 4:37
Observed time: 2:42
